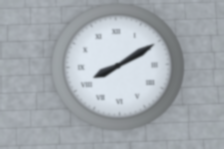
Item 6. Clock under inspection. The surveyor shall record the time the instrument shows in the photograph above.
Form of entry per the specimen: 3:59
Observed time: 8:10
